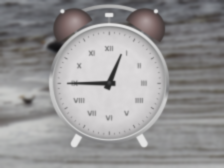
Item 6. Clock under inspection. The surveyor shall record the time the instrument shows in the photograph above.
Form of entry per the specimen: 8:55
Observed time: 12:45
